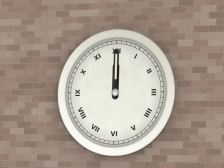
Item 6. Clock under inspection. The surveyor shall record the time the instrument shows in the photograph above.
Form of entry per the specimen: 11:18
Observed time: 12:00
